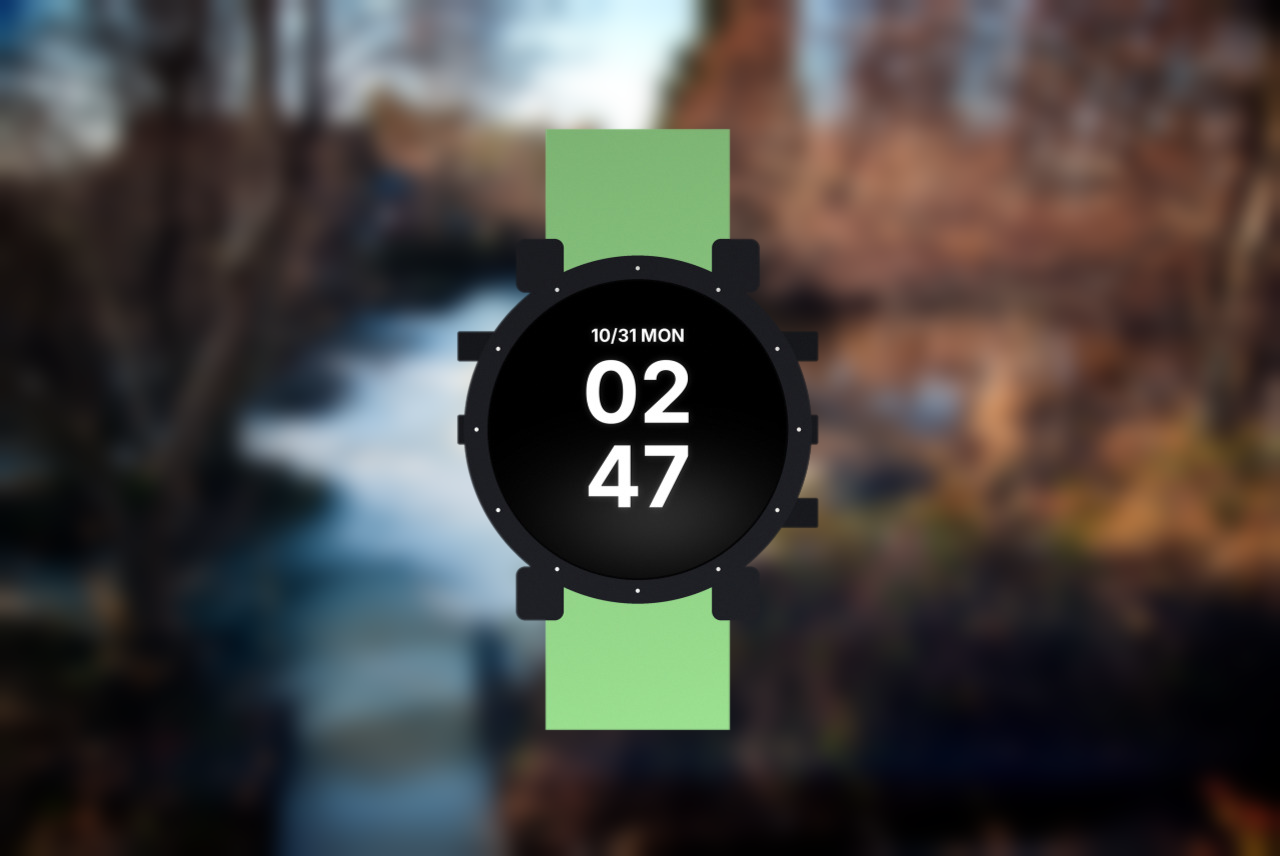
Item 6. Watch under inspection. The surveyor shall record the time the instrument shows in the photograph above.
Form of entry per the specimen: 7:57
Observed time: 2:47
